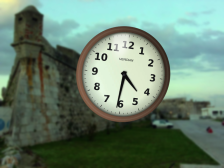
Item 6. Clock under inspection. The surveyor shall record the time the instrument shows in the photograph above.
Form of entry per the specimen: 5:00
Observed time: 4:31
